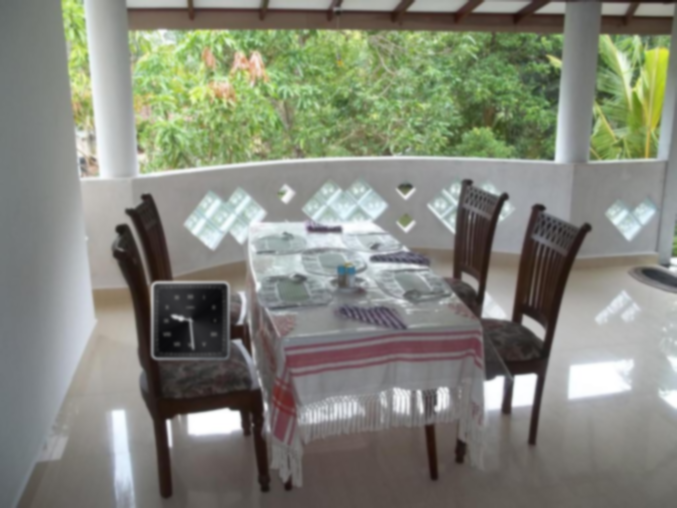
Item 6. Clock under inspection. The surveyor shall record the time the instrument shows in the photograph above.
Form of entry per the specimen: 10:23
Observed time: 9:29
